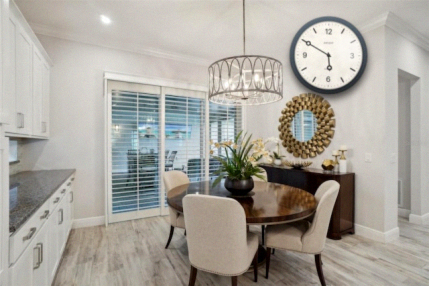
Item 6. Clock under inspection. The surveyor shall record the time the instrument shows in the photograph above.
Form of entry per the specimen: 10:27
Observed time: 5:50
